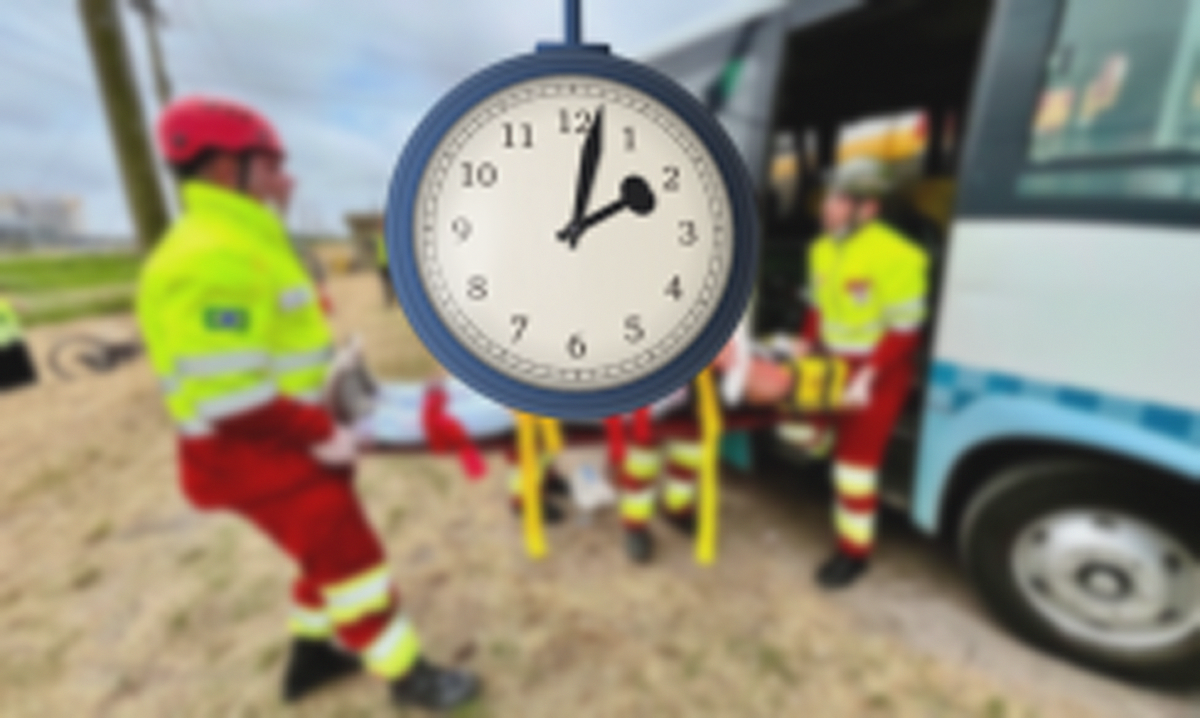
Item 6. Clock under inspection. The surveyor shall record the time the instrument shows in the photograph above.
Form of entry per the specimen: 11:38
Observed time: 2:02
